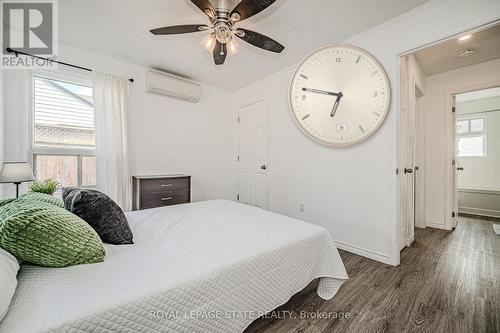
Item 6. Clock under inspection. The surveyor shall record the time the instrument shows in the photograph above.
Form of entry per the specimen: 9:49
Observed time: 6:47
